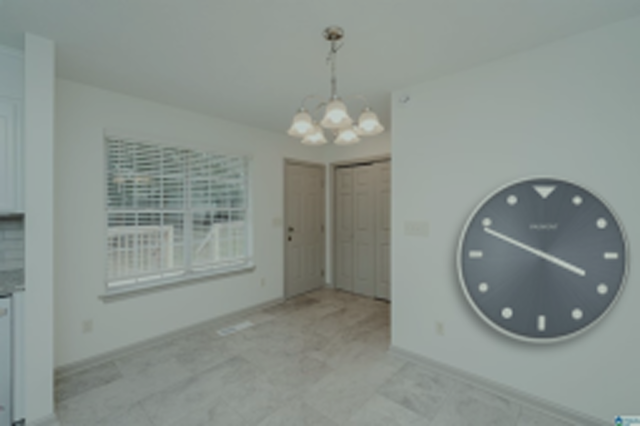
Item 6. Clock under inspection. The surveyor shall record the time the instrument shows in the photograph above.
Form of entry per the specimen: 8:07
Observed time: 3:49
